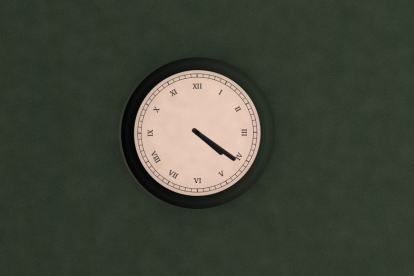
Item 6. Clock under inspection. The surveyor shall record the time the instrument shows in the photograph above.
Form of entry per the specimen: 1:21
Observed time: 4:21
